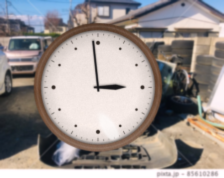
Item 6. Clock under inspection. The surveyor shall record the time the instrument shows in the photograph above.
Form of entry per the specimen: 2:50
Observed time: 2:59
